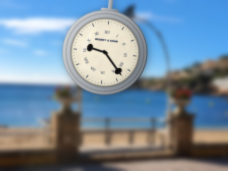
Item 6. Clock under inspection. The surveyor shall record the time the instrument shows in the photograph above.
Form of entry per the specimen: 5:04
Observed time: 9:23
